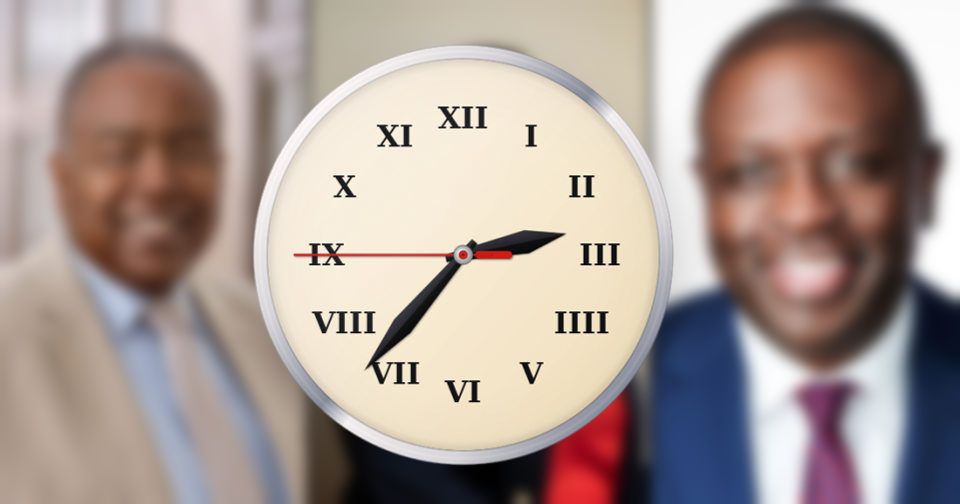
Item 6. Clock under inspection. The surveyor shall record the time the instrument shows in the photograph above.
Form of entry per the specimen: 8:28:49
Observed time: 2:36:45
